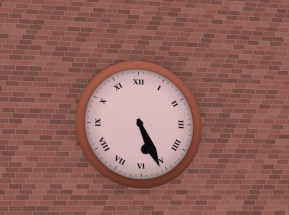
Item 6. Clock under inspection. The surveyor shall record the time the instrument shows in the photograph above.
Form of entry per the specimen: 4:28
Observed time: 5:26
